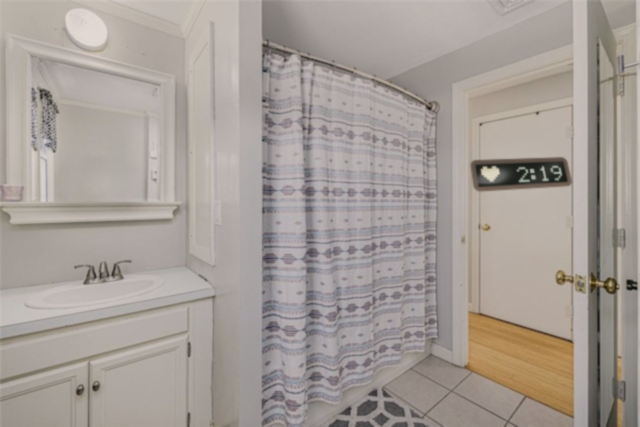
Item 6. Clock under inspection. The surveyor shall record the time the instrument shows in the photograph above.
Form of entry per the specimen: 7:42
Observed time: 2:19
